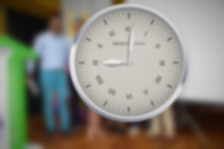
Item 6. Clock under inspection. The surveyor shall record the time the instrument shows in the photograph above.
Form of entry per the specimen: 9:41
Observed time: 9:01
